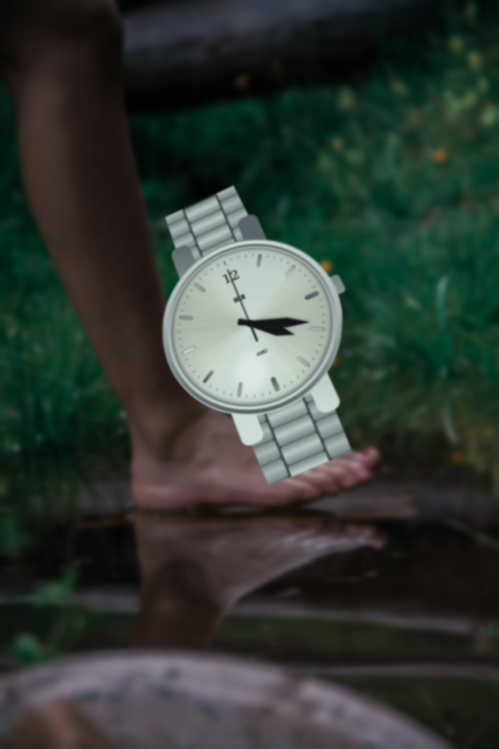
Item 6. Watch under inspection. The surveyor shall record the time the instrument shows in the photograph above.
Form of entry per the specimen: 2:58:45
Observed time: 4:19:00
